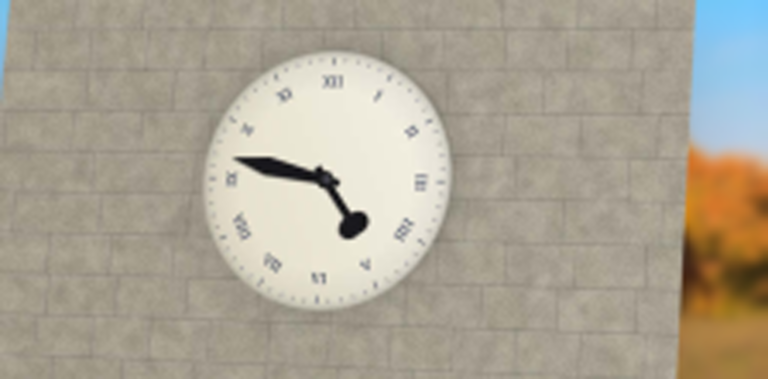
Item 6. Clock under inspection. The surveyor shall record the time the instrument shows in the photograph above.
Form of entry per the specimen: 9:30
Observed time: 4:47
